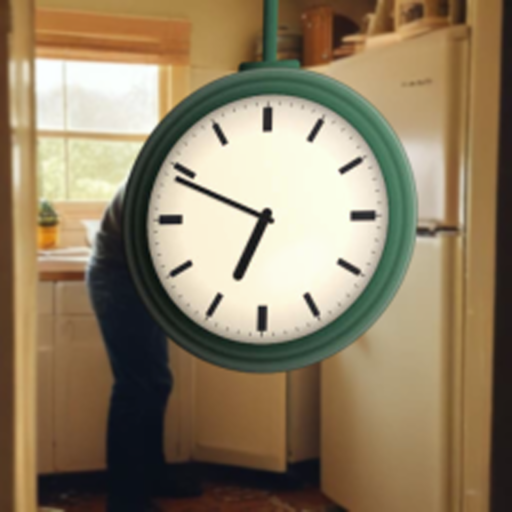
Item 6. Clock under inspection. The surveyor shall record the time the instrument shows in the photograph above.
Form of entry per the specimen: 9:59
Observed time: 6:49
